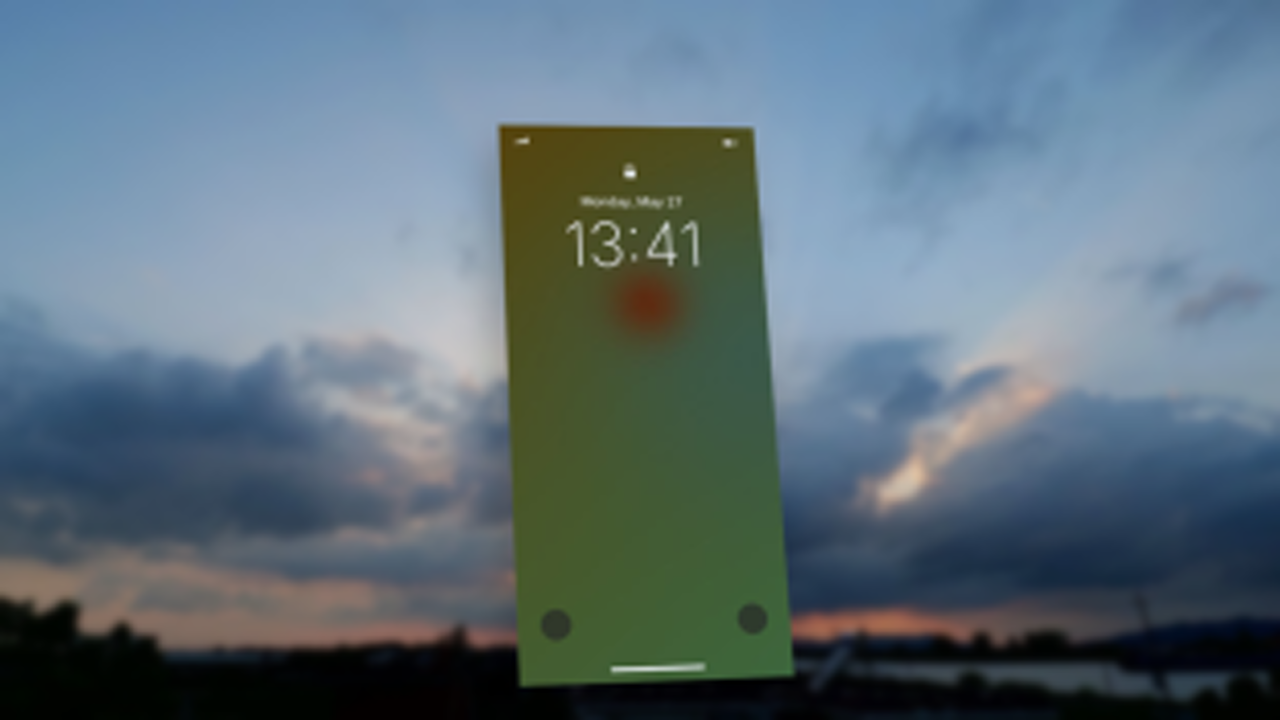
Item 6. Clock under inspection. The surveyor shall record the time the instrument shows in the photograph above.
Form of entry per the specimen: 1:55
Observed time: 13:41
